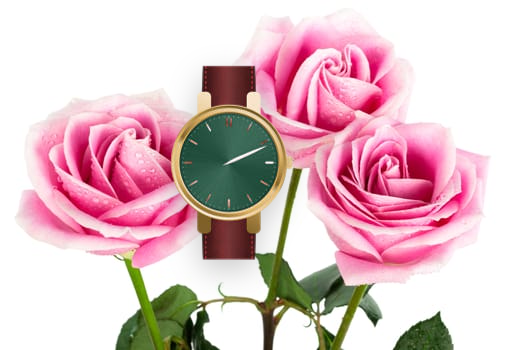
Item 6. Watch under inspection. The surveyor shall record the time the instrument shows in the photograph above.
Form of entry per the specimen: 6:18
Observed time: 2:11
